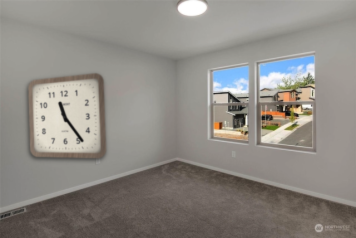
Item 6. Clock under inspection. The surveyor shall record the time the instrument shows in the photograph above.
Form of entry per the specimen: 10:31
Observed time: 11:24
